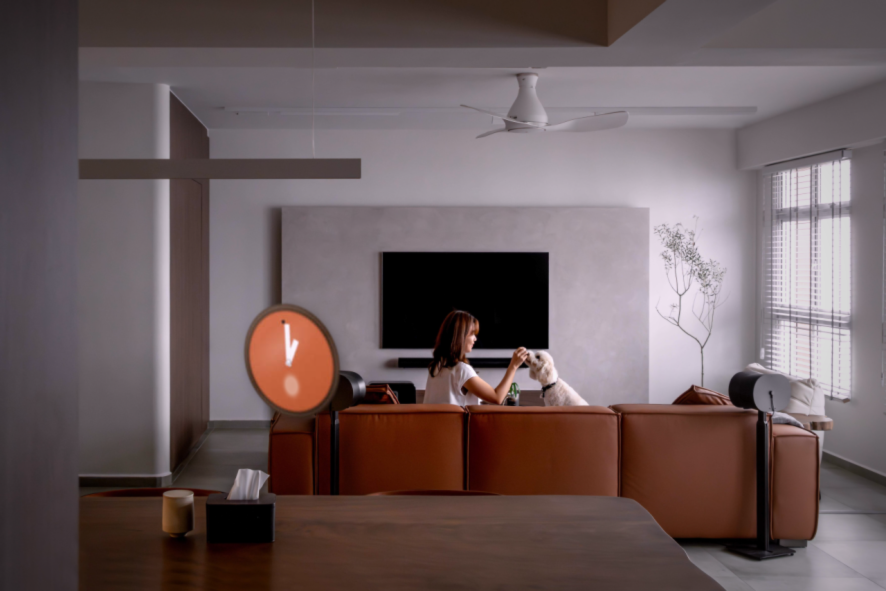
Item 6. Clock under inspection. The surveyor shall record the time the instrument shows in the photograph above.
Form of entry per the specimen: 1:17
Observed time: 1:01
